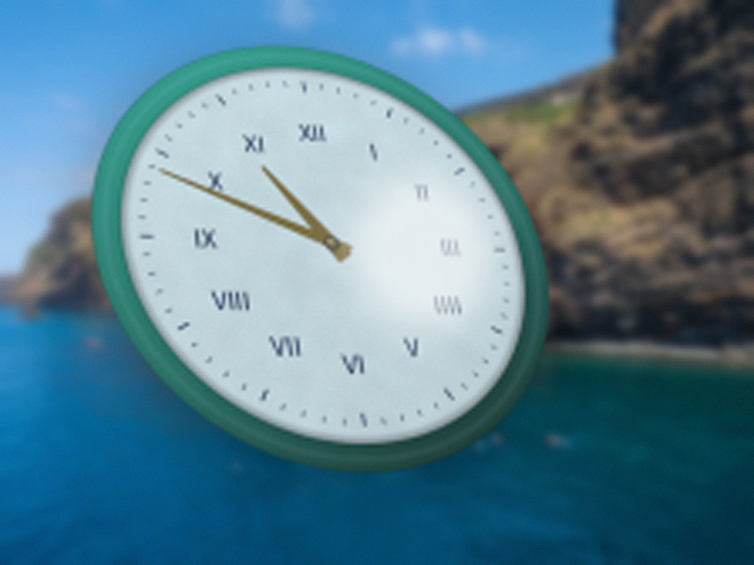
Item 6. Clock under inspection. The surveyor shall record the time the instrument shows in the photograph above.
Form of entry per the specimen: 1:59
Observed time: 10:49
